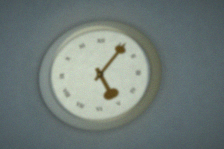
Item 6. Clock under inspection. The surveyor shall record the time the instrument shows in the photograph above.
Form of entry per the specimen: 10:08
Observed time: 5:06
